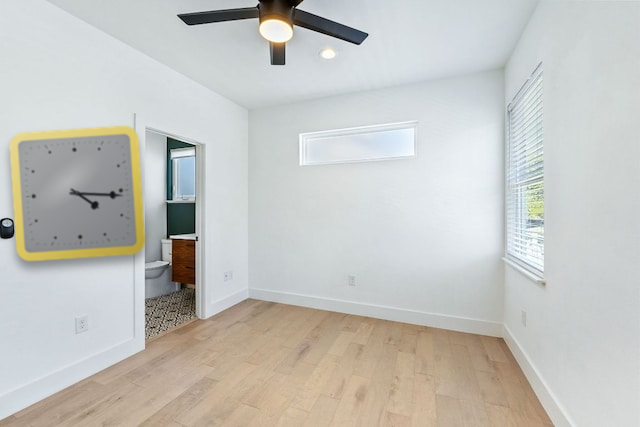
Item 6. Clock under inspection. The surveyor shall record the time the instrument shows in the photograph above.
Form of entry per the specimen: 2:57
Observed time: 4:16
